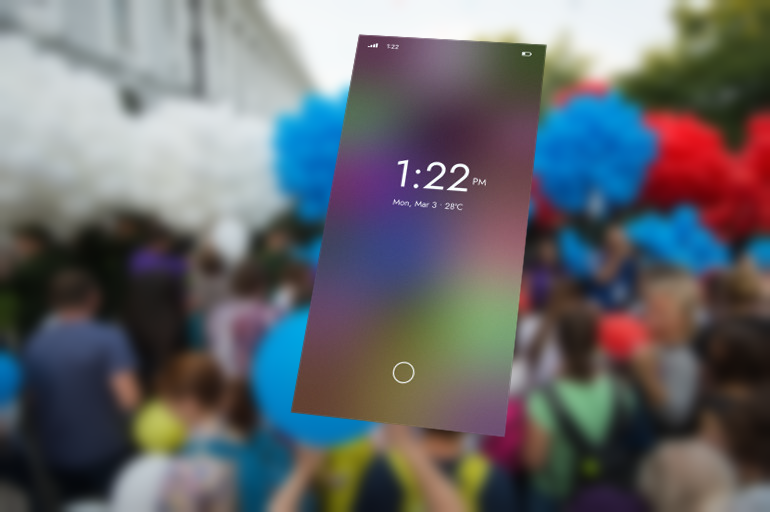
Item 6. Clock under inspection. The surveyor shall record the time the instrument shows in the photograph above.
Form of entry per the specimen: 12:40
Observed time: 1:22
